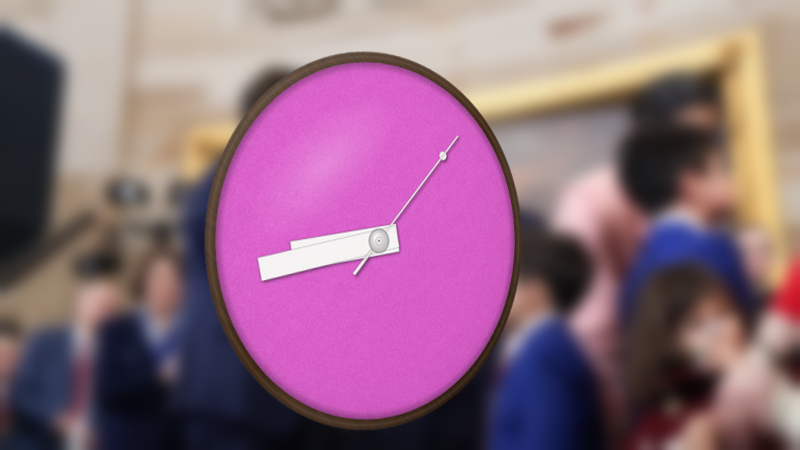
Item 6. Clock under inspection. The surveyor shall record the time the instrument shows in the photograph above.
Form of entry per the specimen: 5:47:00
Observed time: 8:43:07
